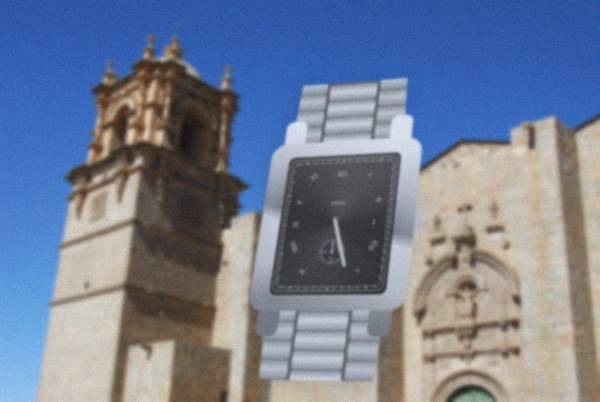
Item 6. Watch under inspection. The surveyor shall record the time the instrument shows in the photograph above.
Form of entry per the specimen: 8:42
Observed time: 5:27
